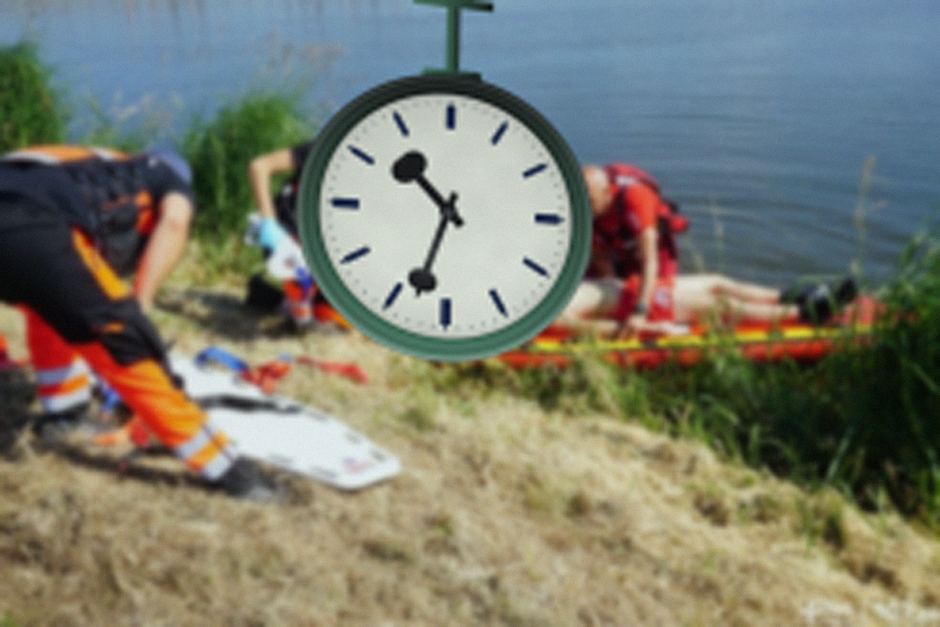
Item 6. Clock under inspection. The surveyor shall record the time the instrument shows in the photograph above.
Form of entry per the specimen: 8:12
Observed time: 10:33
